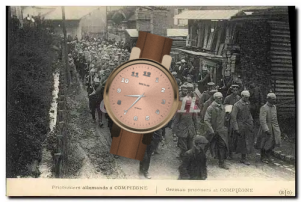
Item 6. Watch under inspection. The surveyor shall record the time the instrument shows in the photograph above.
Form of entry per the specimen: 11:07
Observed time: 8:35
